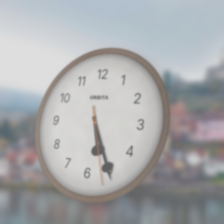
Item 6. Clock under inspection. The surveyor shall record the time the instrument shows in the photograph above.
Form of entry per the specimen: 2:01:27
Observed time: 5:25:27
